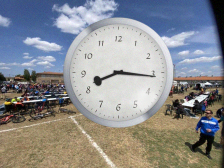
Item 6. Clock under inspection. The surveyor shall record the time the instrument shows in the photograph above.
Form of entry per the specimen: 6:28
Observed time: 8:16
